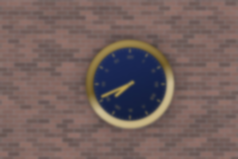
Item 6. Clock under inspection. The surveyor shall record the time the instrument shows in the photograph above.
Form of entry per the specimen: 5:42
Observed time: 7:41
